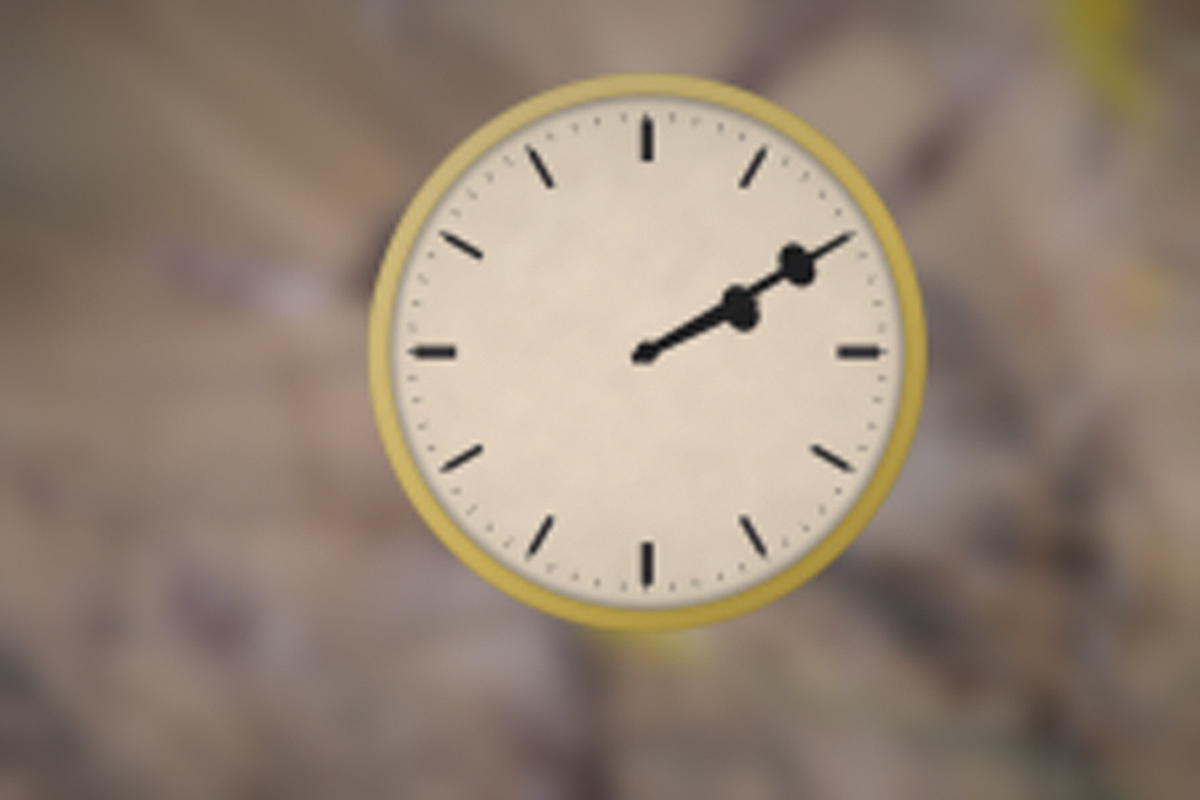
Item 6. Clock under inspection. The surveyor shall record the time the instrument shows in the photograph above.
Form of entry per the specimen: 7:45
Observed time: 2:10
